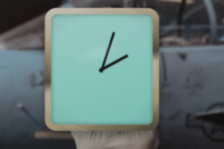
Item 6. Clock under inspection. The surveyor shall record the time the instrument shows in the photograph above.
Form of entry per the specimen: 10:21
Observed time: 2:03
